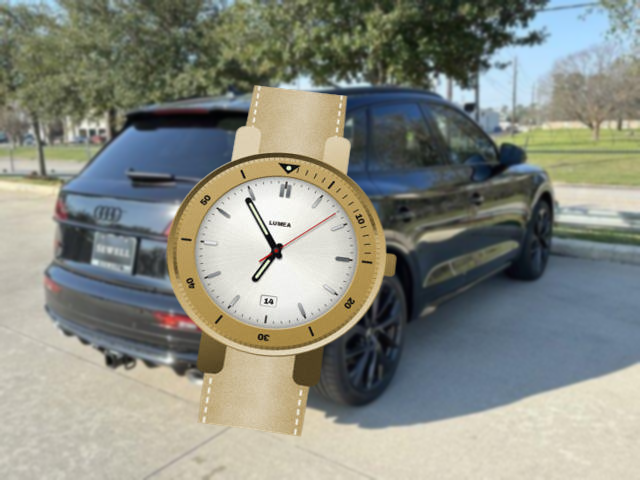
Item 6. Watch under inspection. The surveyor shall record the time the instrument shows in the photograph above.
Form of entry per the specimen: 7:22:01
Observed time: 6:54:08
